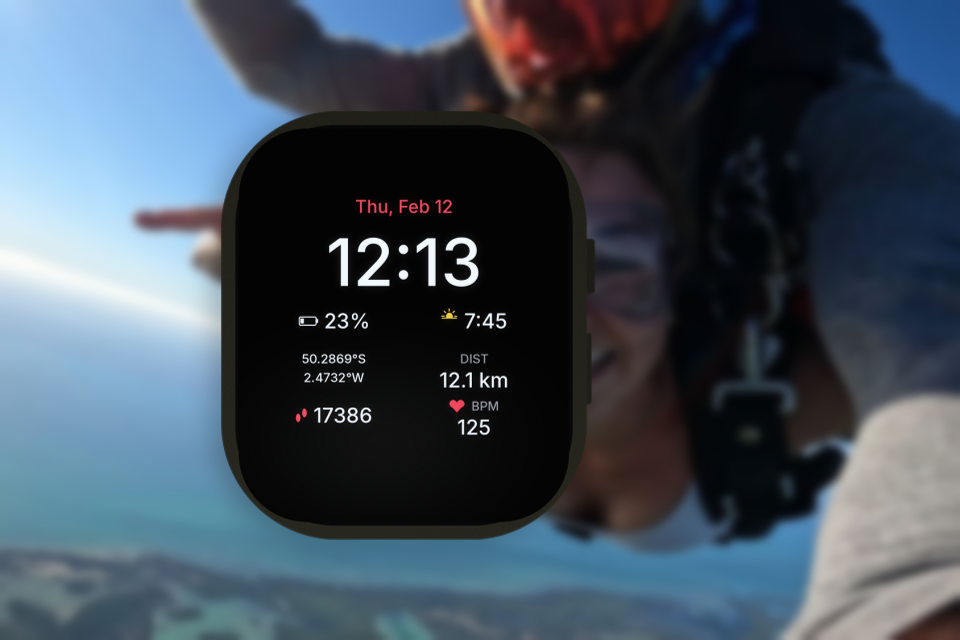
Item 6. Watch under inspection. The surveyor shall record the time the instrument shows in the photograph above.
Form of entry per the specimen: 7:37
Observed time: 12:13
